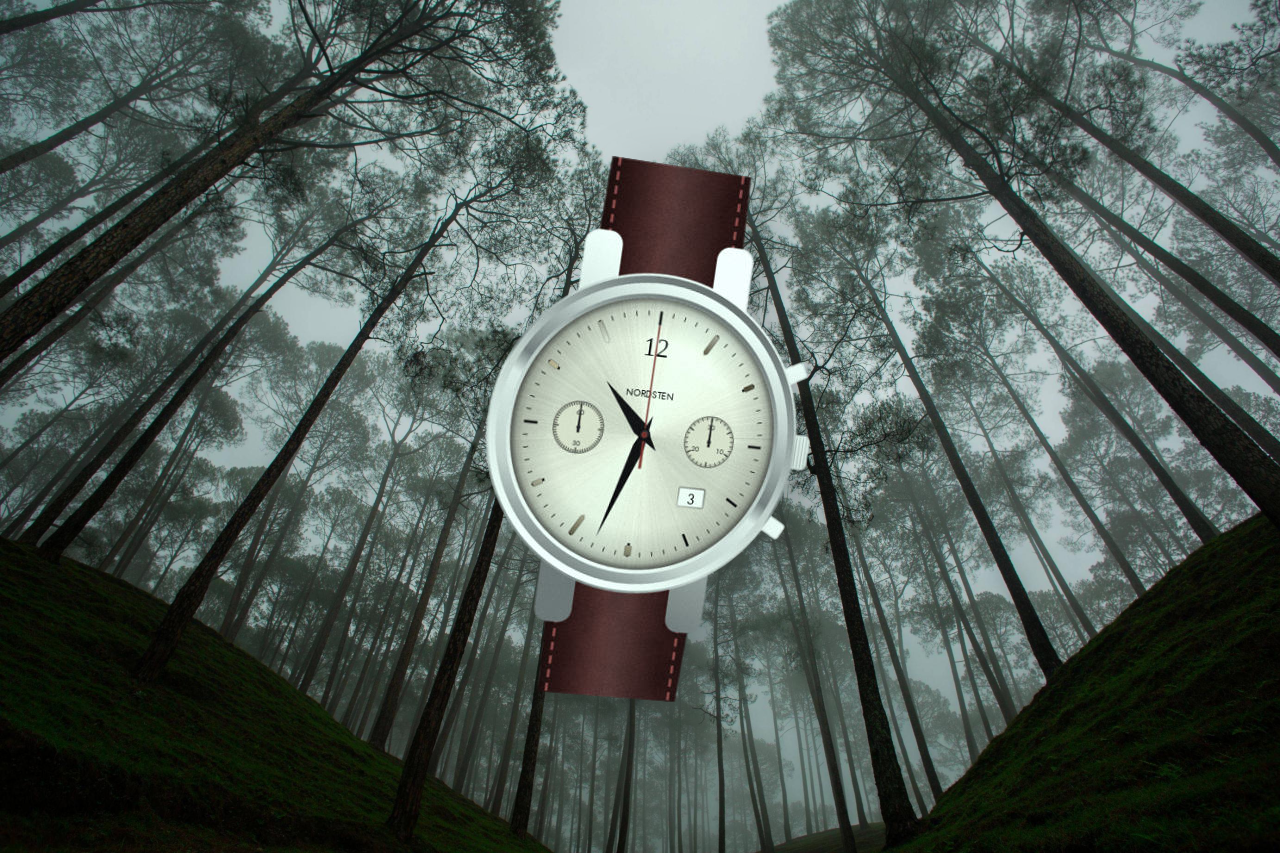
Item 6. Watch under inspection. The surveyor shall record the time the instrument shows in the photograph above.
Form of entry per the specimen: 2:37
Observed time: 10:33
